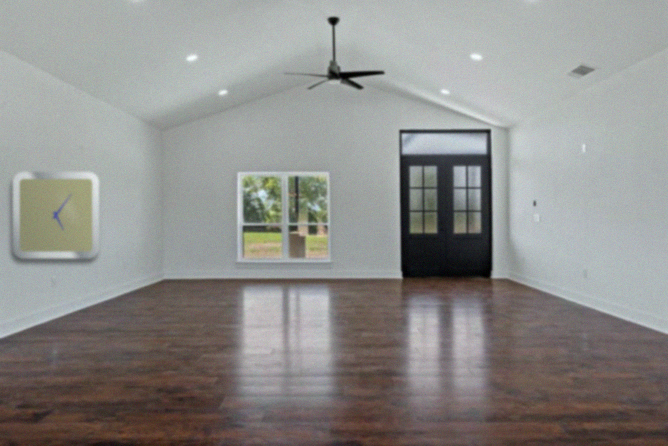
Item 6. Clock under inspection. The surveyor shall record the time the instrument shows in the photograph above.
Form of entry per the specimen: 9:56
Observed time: 5:06
